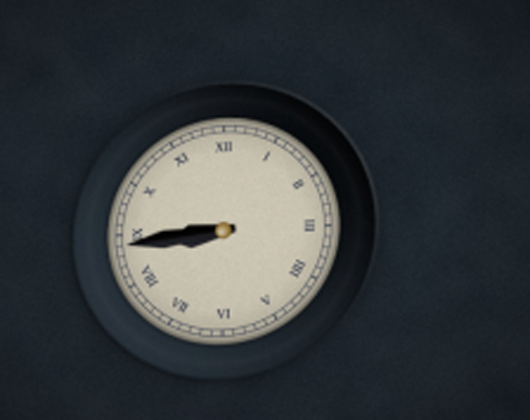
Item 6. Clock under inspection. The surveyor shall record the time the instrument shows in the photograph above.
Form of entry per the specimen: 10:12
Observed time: 8:44
